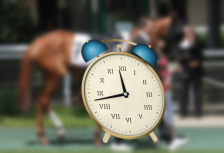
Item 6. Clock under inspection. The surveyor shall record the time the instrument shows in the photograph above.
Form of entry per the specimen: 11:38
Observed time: 11:43
